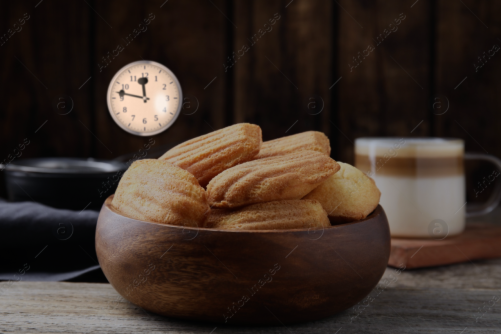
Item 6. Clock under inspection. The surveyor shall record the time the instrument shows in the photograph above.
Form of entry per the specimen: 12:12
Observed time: 11:47
